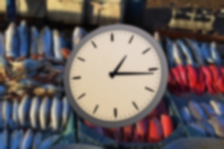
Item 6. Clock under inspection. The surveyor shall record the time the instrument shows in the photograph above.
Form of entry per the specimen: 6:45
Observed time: 1:16
